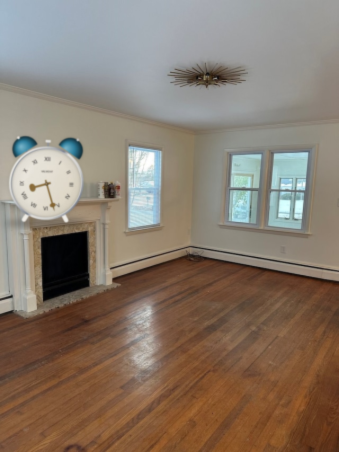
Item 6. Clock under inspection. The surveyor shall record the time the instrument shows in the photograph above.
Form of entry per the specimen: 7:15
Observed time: 8:27
